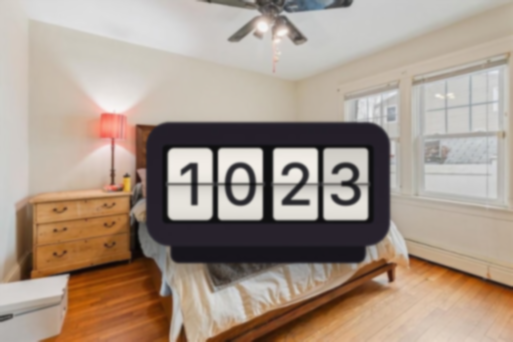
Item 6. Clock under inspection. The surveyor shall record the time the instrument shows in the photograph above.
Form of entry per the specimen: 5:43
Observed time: 10:23
